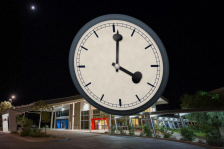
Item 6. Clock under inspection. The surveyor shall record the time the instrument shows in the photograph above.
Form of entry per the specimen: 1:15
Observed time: 4:01
